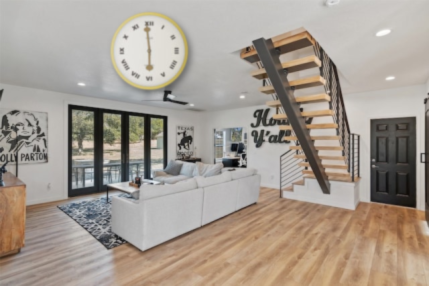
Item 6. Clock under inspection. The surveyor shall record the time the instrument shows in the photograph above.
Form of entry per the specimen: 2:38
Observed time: 5:59
